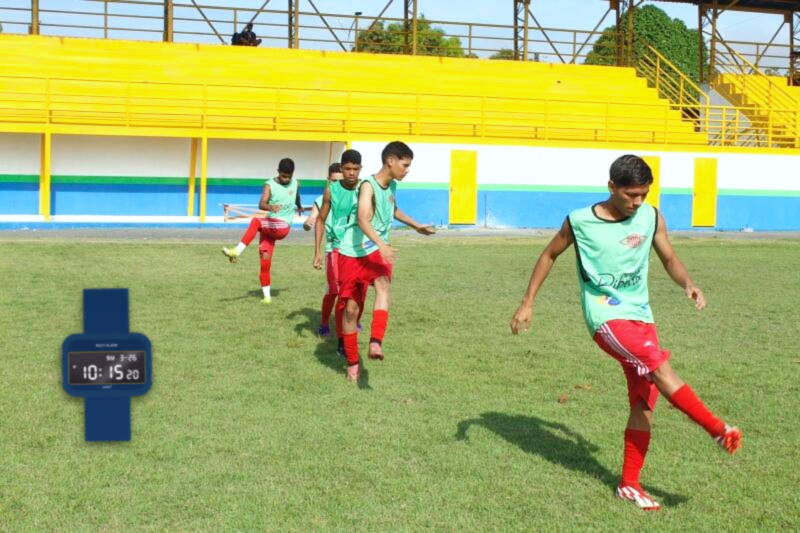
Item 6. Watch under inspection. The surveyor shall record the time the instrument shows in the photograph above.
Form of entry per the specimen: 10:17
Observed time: 10:15
